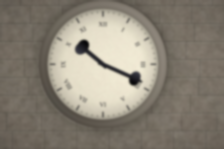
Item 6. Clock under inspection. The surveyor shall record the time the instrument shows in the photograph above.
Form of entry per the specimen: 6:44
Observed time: 10:19
